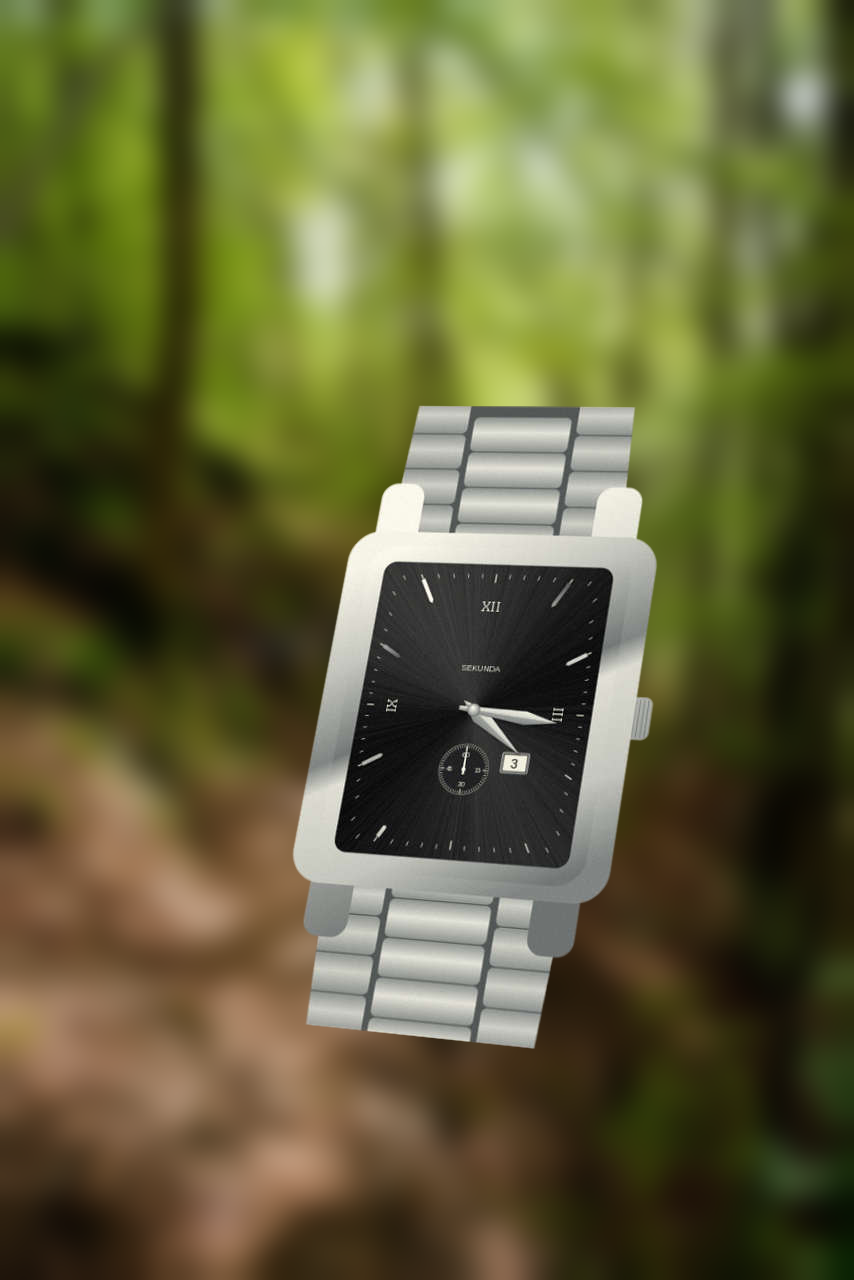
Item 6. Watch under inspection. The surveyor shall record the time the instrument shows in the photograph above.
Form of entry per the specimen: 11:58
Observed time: 4:16
